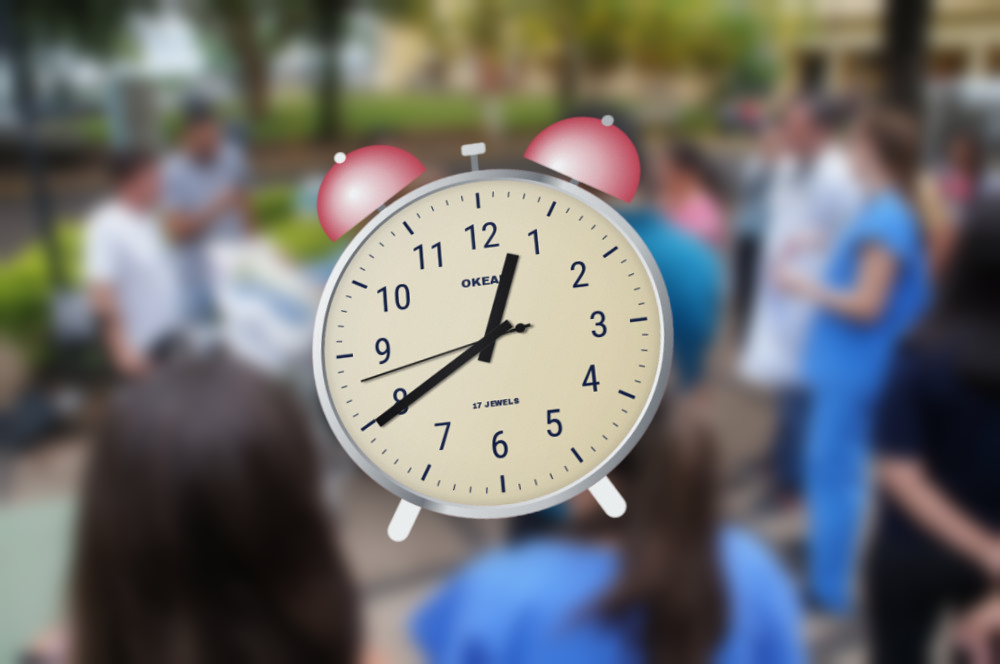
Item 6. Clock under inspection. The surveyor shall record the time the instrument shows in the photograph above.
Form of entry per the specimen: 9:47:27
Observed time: 12:39:43
